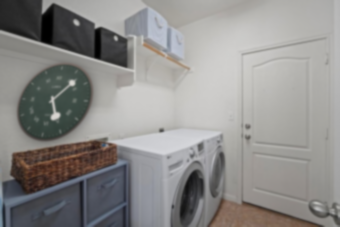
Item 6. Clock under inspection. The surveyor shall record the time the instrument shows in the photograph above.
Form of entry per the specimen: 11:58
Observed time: 5:07
